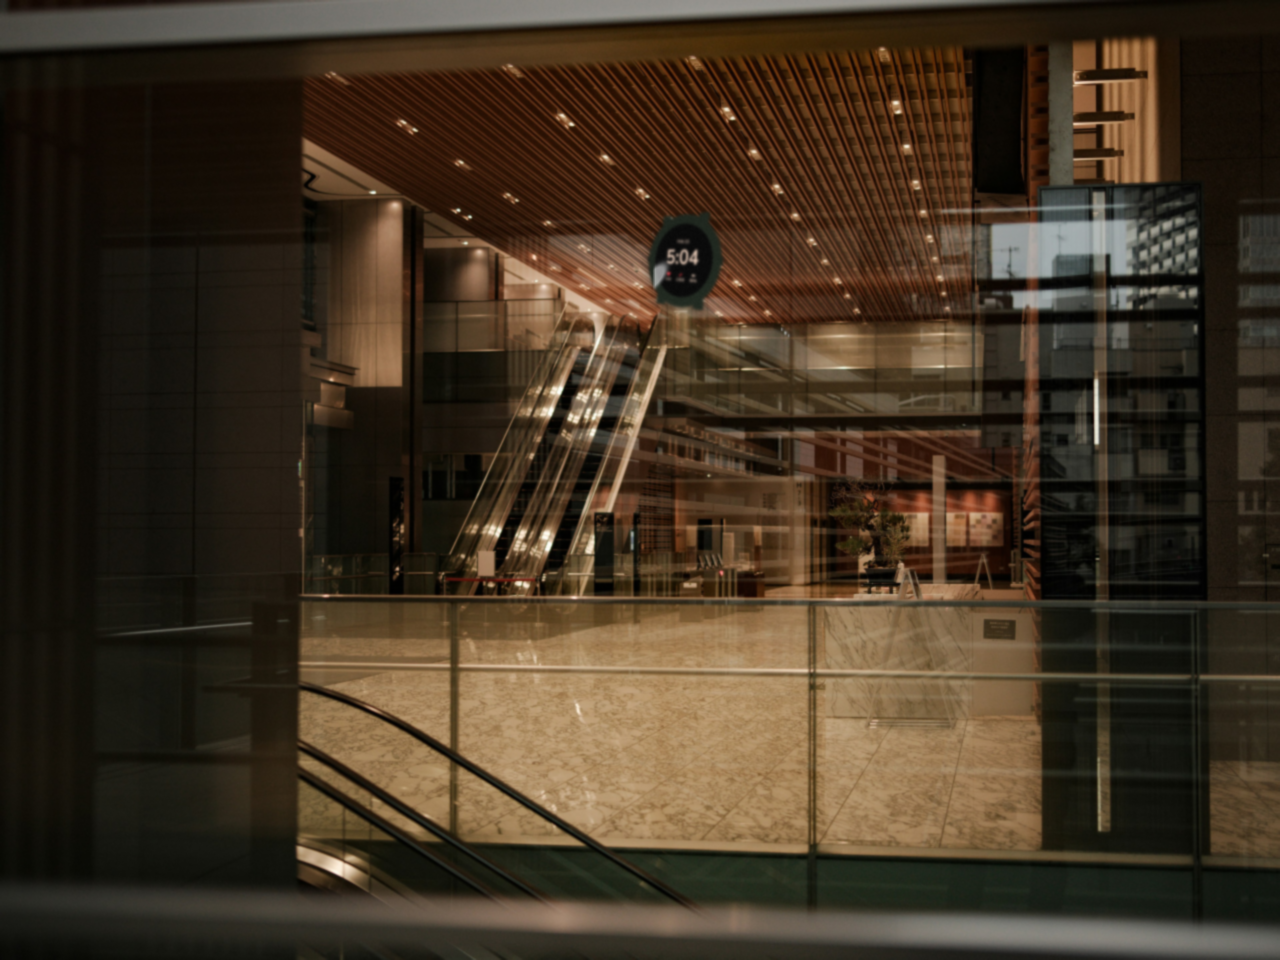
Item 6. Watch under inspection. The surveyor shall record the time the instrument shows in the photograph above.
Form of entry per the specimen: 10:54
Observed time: 5:04
